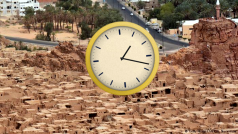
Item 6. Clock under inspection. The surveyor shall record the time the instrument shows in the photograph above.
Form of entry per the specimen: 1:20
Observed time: 1:18
